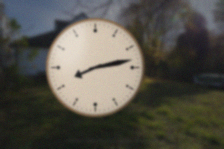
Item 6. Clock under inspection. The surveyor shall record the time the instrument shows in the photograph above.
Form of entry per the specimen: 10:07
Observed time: 8:13
